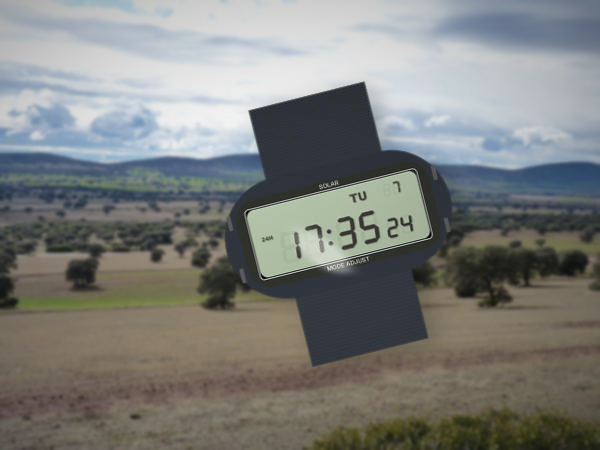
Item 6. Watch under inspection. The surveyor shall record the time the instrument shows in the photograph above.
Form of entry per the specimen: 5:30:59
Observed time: 17:35:24
